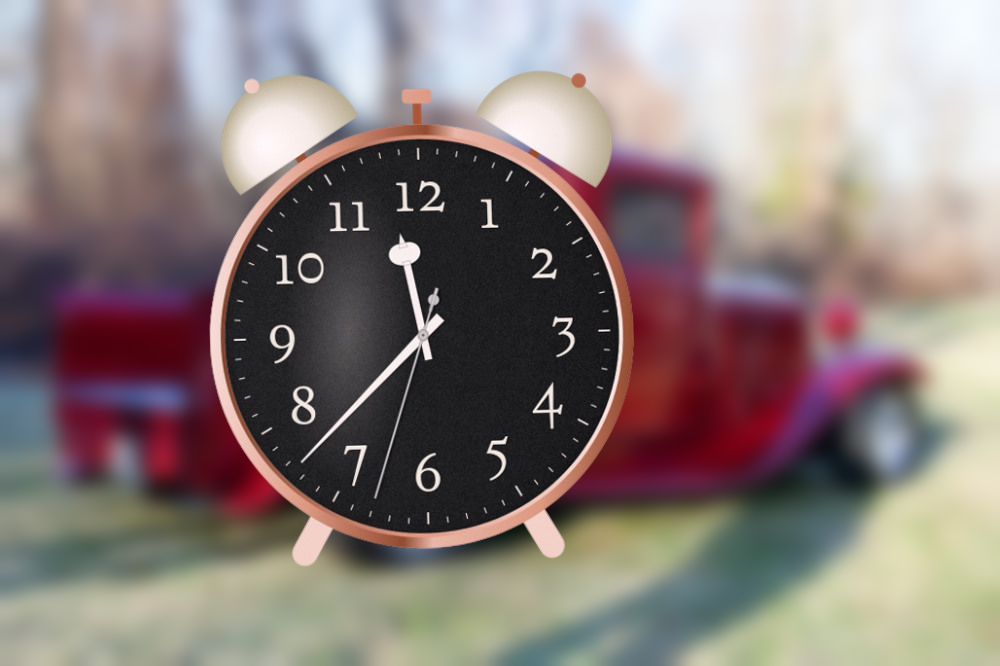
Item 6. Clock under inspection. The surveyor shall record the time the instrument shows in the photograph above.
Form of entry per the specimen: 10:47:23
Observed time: 11:37:33
